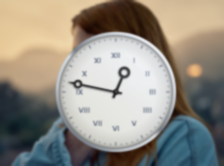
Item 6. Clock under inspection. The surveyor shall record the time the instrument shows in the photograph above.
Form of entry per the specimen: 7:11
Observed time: 12:47
